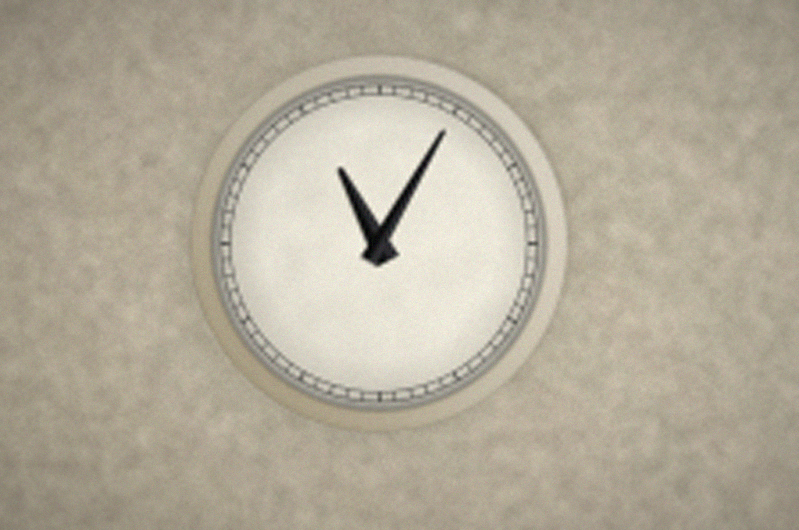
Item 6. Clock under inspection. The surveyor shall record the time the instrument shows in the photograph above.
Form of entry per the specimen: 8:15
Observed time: 11:05
